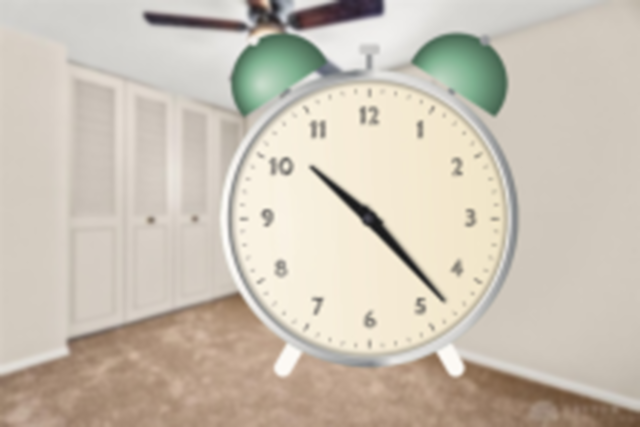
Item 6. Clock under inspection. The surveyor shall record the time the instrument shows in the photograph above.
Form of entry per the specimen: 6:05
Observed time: 10:23
